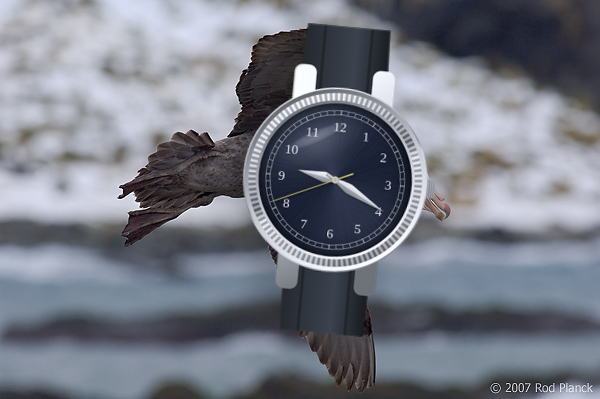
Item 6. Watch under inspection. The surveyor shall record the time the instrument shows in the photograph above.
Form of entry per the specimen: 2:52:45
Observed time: 9:19:41
